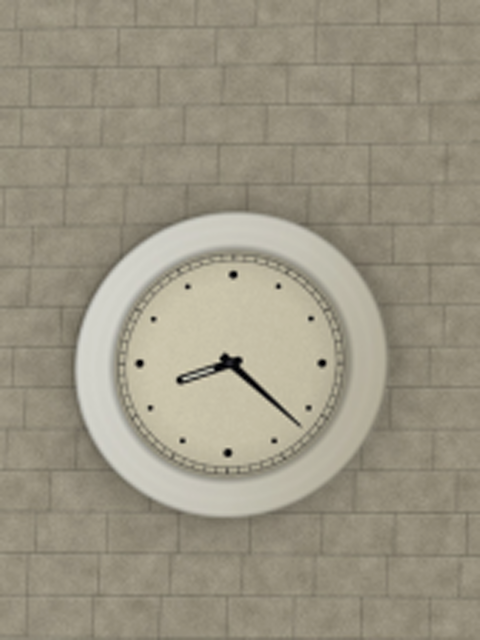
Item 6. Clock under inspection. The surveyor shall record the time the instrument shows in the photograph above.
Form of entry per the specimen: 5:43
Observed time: 8:22
